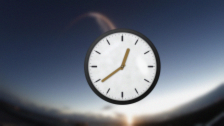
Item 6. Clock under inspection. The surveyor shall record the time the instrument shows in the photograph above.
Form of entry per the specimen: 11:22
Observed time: 12:39
